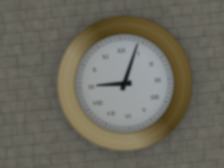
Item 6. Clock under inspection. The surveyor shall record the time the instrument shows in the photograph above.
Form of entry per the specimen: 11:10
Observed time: 9:04
